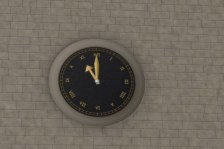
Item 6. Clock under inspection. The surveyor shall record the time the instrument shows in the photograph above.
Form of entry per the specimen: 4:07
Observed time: 11:00
